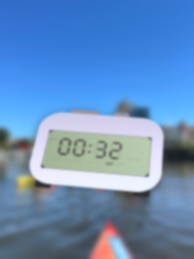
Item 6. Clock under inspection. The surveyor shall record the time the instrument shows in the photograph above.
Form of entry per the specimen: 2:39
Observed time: 0:32
